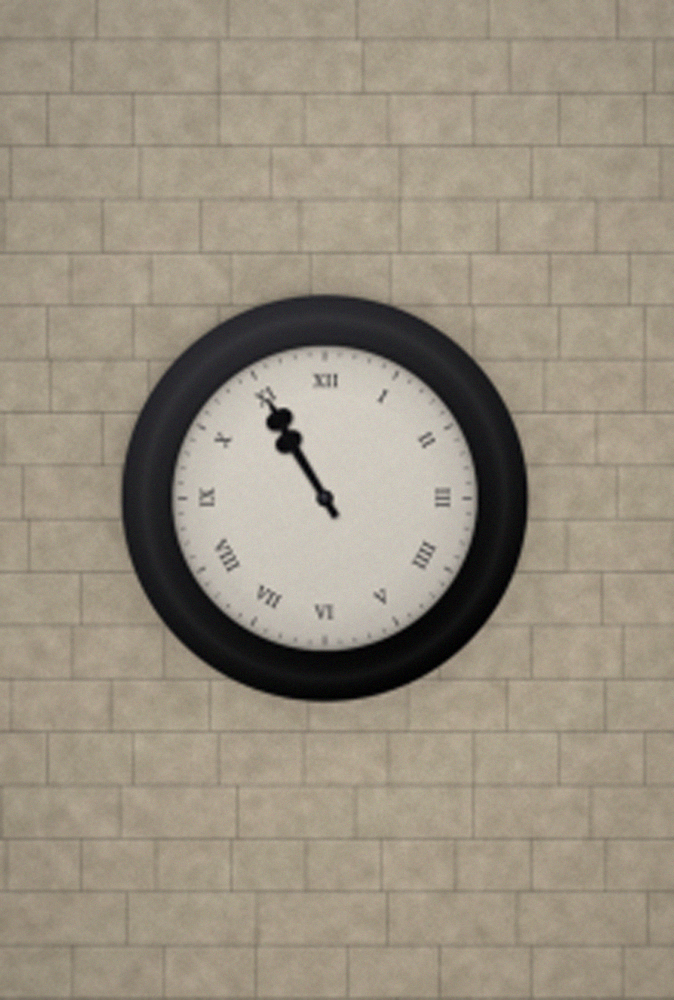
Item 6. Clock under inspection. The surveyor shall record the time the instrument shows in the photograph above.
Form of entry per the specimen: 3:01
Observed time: 10:55
